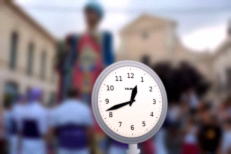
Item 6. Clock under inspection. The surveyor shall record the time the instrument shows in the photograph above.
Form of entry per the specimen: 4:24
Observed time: 12:42
